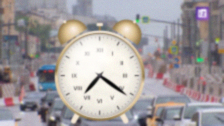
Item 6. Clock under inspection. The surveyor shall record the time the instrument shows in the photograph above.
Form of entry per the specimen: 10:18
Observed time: 7:21
